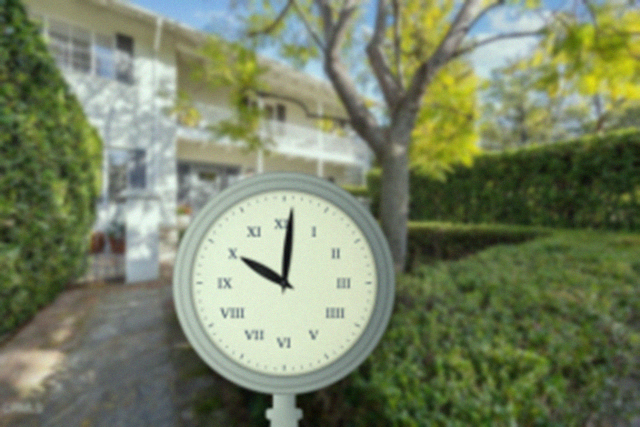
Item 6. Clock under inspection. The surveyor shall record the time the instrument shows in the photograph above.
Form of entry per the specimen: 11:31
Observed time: 10:01
